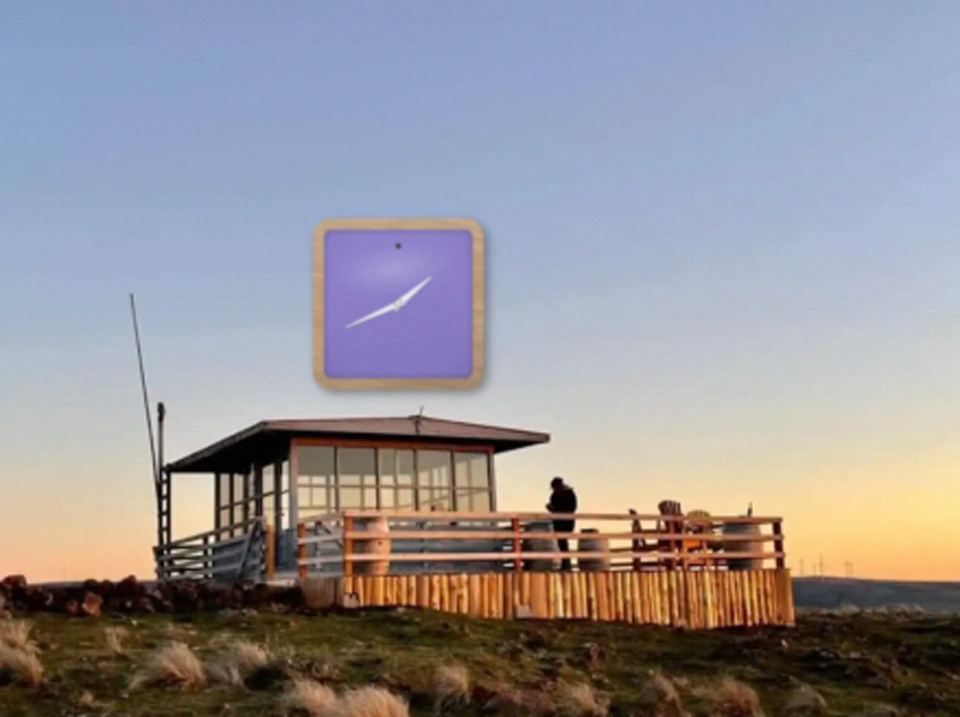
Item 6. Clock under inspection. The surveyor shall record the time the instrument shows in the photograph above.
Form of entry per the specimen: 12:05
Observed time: 1:41
